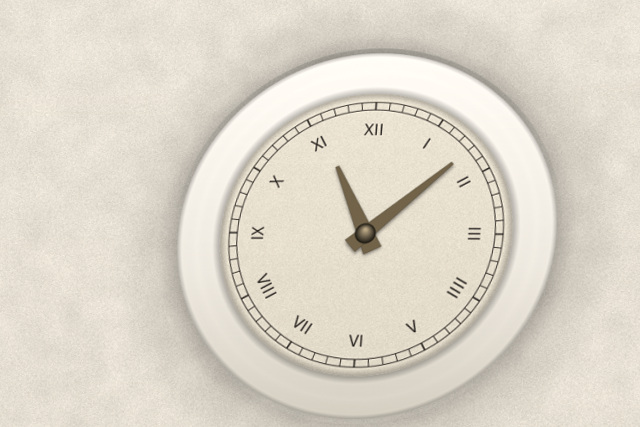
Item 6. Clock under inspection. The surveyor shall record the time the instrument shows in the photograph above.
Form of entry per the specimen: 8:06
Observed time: 11:08
